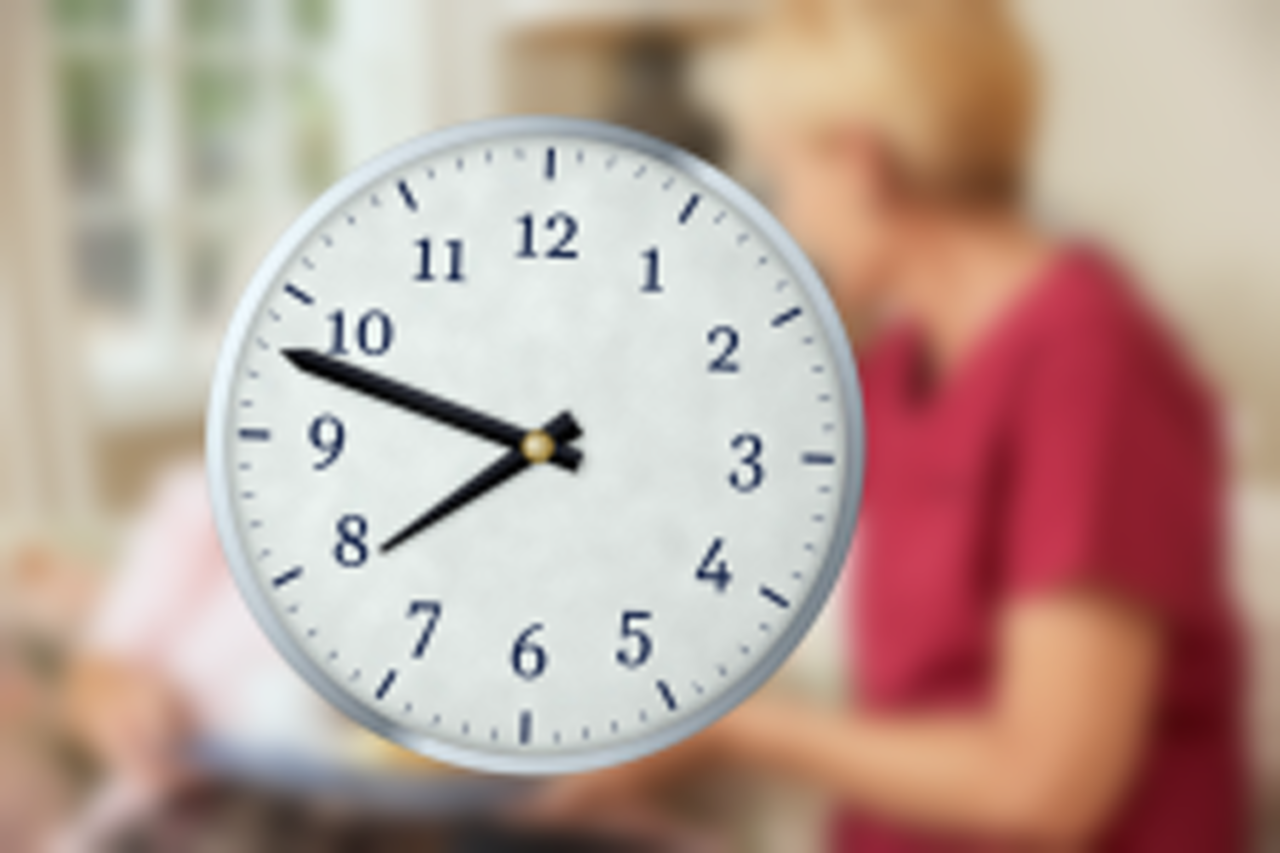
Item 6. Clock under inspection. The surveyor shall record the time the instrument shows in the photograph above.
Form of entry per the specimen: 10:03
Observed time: 7:48
